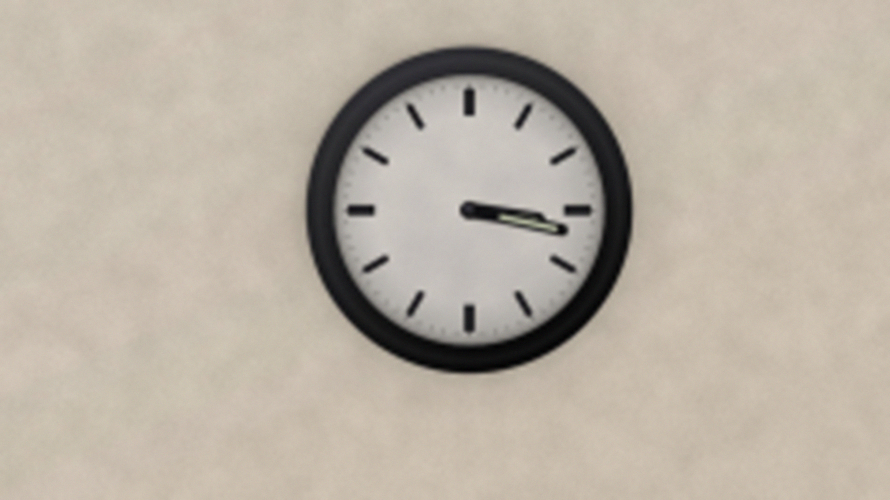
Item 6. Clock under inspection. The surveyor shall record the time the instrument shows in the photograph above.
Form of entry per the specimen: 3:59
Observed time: 3:17
